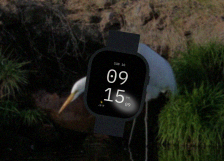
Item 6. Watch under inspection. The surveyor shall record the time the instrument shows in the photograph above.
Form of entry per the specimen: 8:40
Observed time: 9:15
